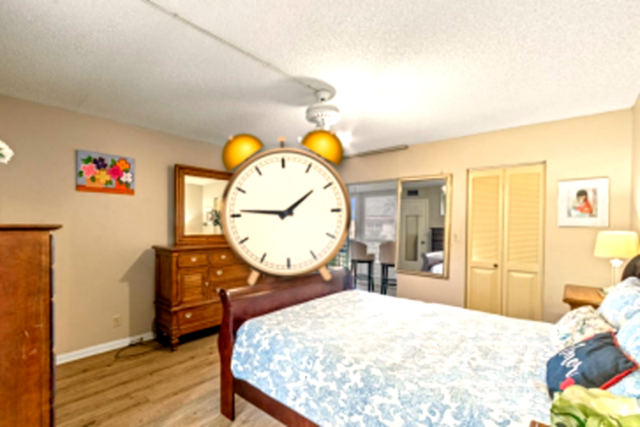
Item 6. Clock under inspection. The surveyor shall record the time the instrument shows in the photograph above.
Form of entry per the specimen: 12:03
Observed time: 1:46
